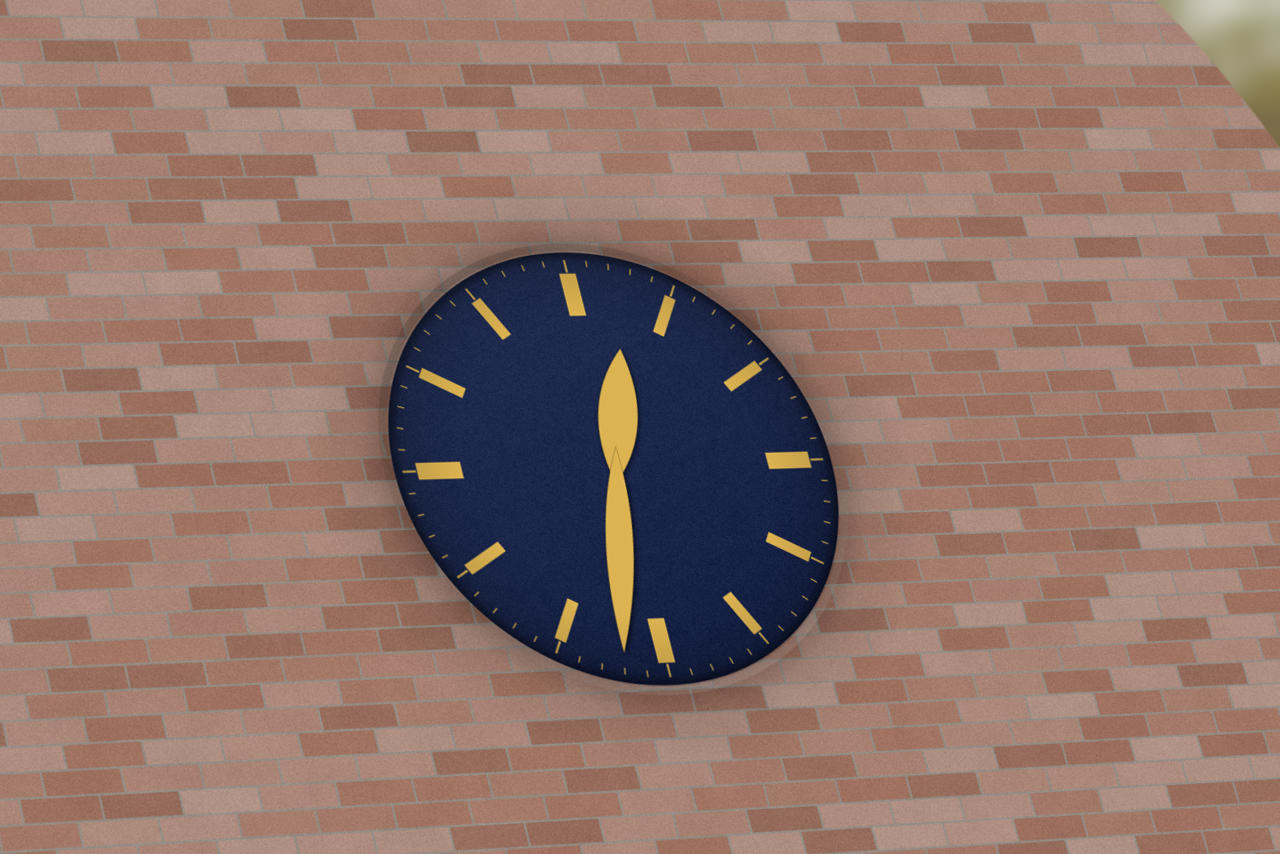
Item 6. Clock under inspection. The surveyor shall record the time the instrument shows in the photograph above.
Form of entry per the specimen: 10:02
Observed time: 12:32
